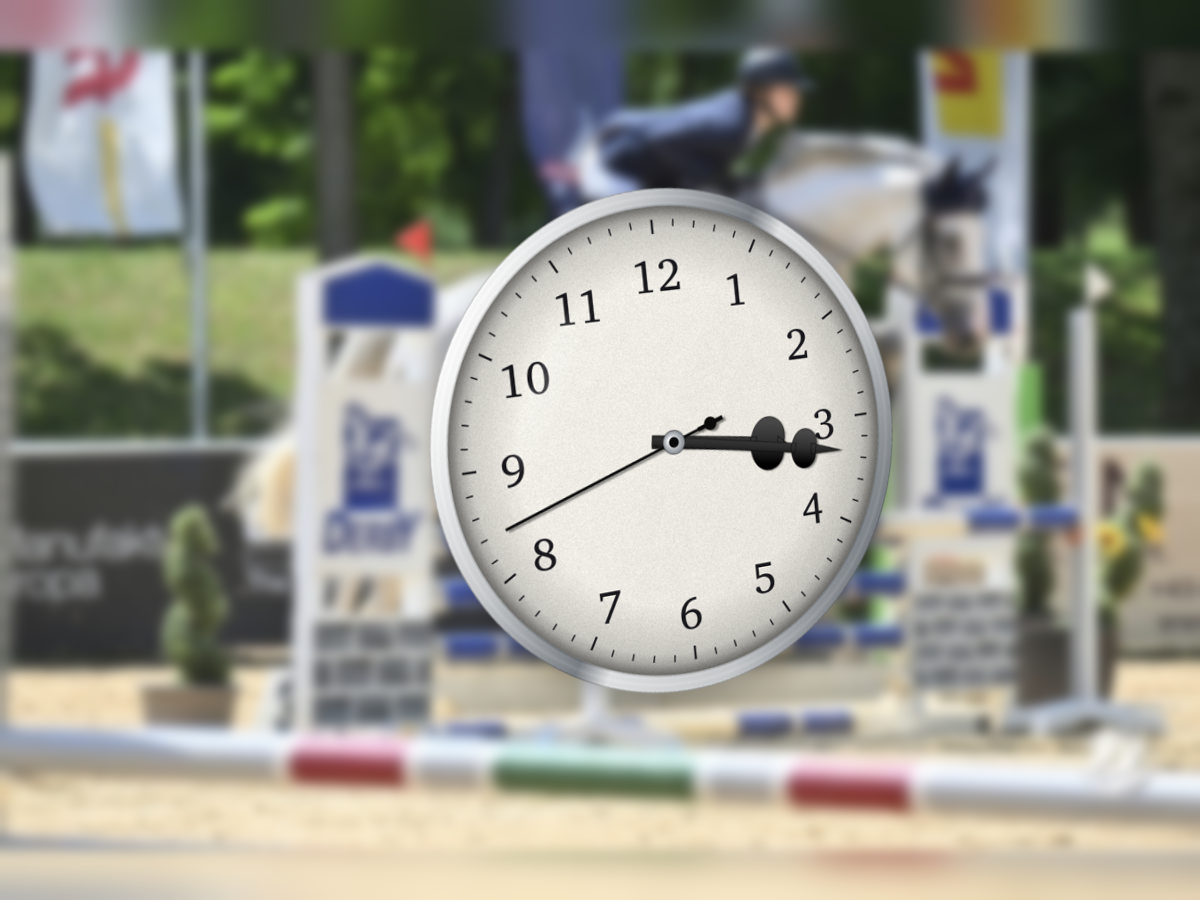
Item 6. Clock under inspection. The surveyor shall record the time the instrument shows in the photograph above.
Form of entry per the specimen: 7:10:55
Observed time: 3:16:42
